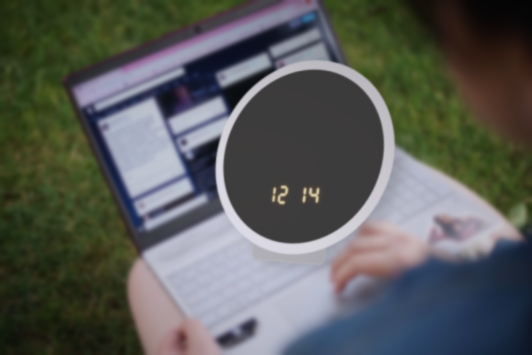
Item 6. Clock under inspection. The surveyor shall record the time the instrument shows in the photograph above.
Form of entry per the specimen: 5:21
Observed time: 12:14
